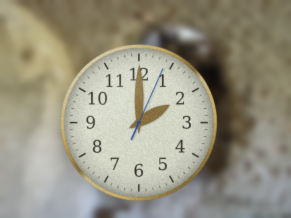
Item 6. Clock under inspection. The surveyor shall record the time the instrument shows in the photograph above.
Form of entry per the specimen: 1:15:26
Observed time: 2:00:04
